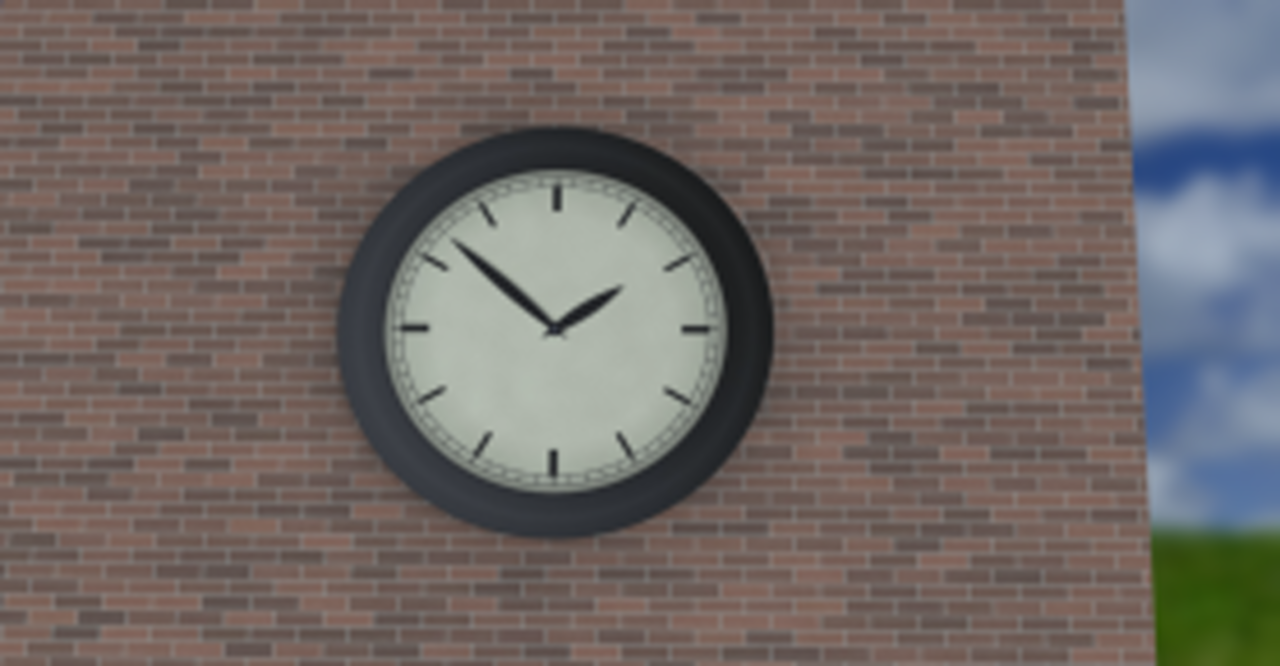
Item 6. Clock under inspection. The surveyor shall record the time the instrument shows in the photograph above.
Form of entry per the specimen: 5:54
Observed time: 1:52
